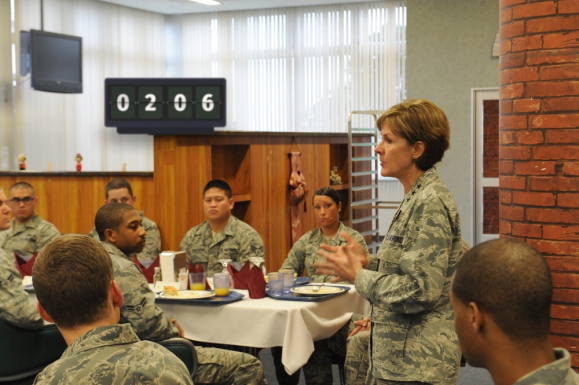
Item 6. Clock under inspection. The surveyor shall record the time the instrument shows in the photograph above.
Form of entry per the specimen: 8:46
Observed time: 2:06
